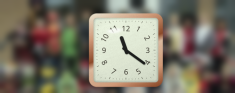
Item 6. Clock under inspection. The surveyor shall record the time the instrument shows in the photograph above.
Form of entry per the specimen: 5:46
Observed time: 11:21
